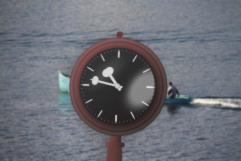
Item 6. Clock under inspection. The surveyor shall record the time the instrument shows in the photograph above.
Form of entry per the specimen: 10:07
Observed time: 10:47
